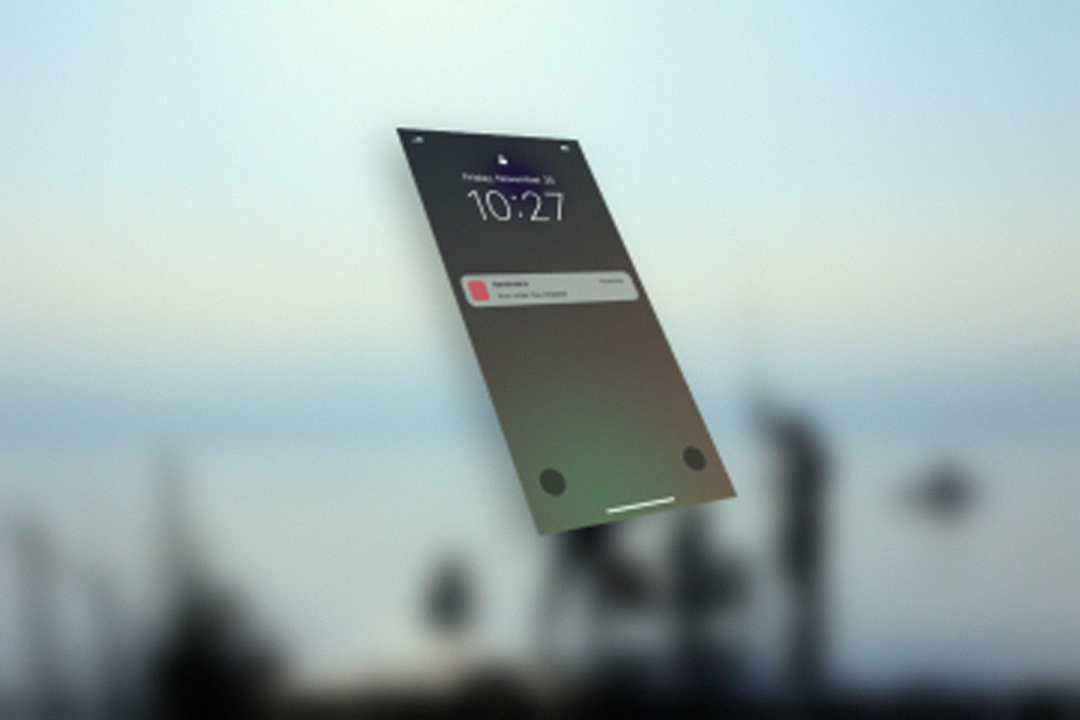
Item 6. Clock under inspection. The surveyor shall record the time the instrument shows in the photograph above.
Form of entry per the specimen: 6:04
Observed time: 10:27
